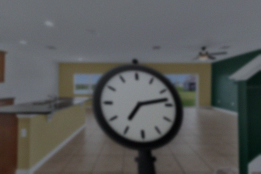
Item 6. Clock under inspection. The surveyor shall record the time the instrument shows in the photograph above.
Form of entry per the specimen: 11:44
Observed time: 7:13
